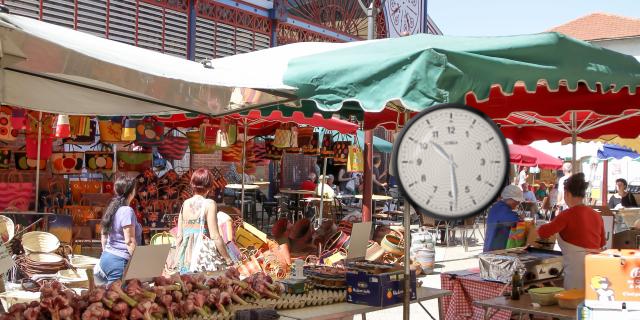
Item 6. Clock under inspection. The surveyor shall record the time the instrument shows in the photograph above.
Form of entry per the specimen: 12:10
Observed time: 10:29
